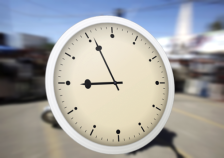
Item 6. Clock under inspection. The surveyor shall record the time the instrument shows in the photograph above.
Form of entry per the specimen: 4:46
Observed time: 8:56
